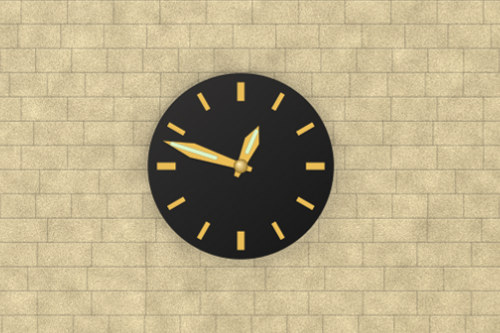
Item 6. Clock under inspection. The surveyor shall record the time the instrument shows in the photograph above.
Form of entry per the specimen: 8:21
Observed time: 12:48
